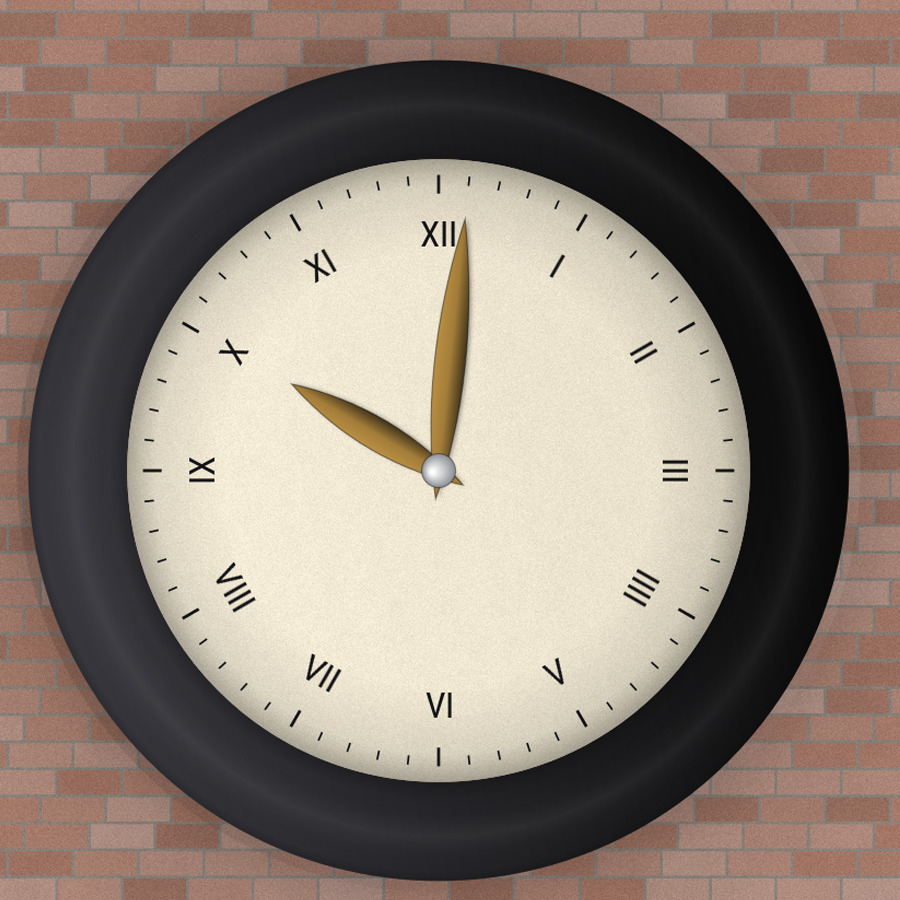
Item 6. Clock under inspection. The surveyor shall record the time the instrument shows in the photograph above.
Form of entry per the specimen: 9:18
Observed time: 10:01
